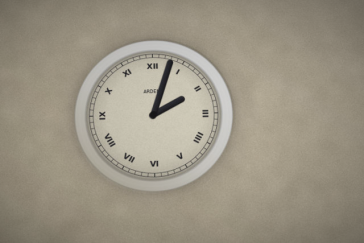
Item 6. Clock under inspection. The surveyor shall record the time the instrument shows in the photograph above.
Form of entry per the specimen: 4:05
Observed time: 2:03
